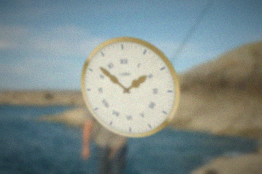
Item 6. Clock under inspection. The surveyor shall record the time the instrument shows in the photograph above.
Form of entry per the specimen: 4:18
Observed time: 1:52
